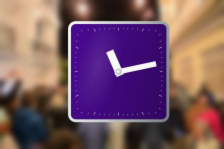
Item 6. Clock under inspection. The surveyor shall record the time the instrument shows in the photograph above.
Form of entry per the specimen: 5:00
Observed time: 11:13
